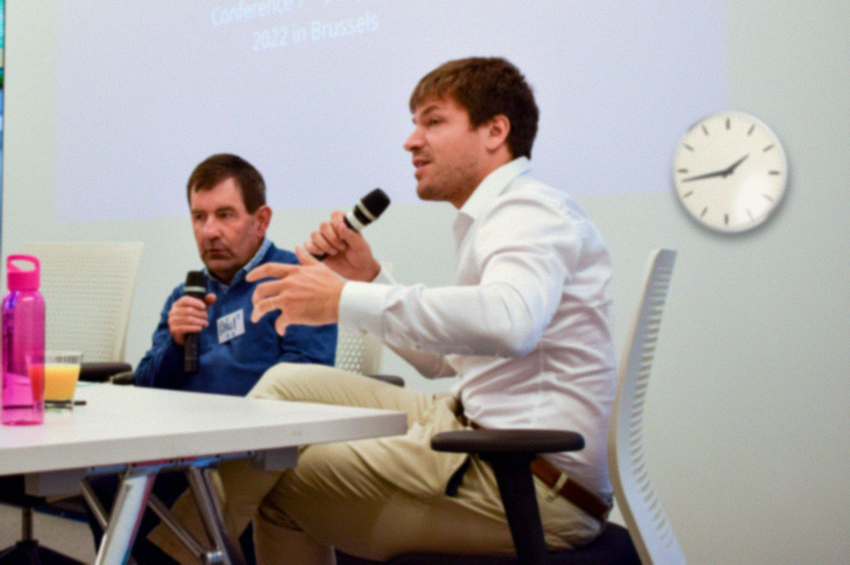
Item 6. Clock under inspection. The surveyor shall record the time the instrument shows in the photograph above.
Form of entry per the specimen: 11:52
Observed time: 1:43
